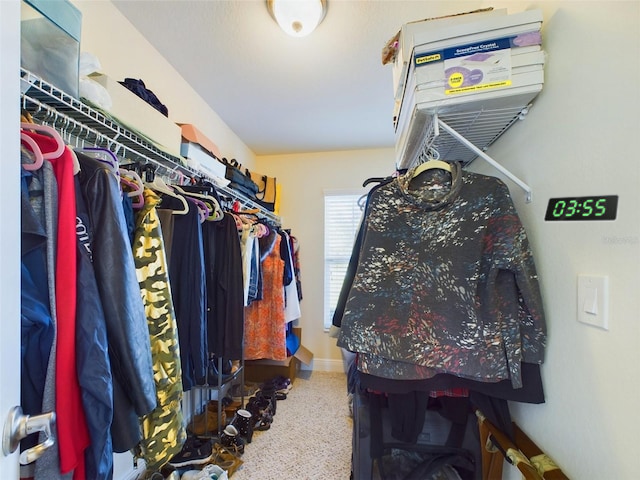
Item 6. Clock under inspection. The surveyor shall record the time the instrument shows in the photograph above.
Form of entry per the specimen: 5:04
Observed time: 3:55
